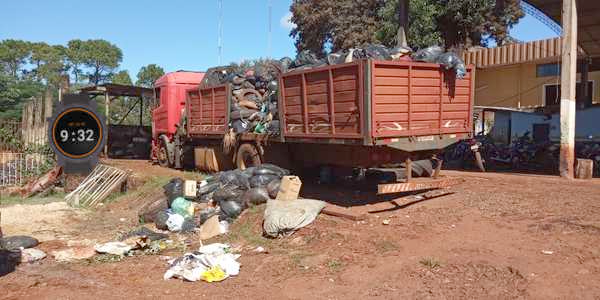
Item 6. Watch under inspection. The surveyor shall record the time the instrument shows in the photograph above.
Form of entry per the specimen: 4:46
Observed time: 9:32
